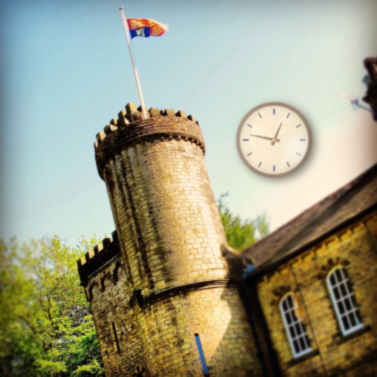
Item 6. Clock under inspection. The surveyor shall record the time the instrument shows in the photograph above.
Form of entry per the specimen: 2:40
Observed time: 12:47
